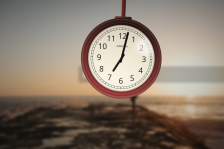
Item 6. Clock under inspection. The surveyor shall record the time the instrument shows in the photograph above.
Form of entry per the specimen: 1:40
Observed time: 7:02
